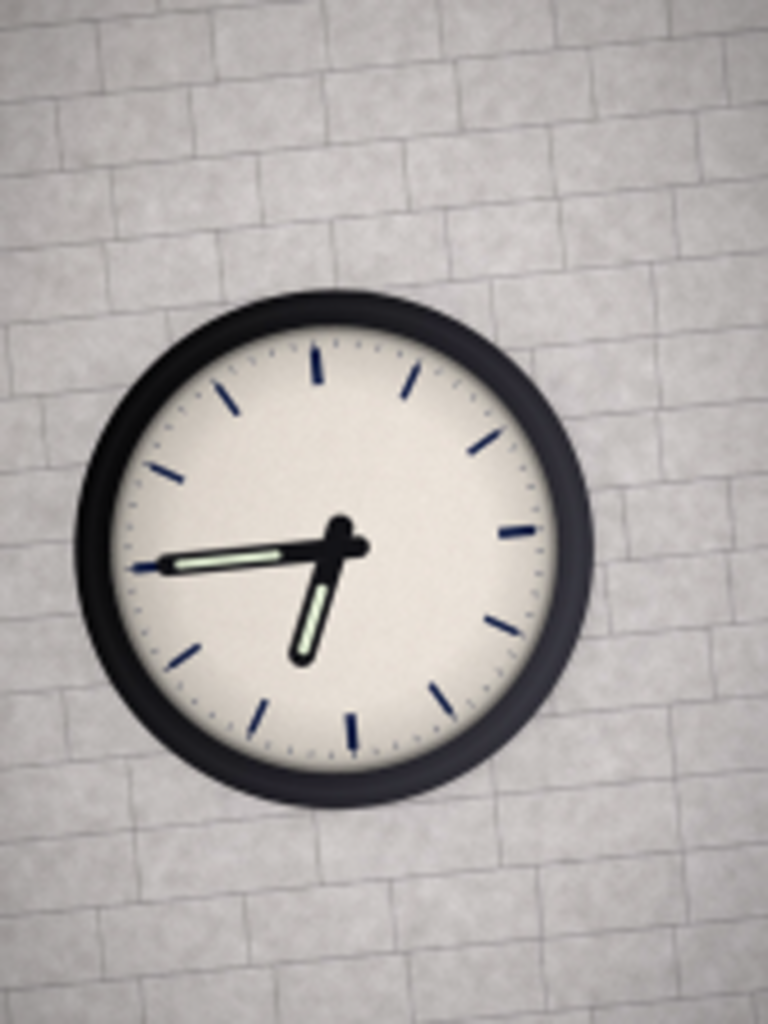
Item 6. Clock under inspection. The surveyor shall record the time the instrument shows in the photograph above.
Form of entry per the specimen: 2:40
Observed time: 6:45
